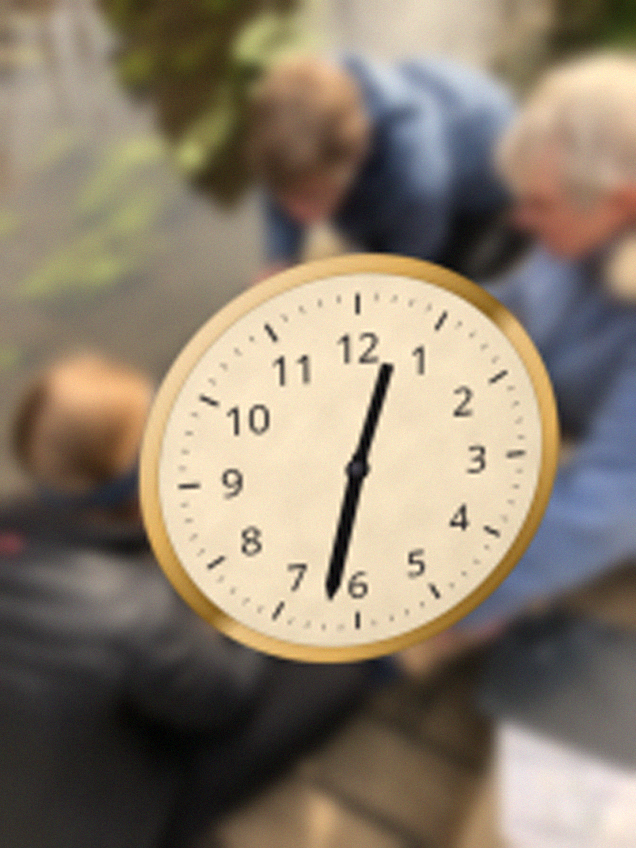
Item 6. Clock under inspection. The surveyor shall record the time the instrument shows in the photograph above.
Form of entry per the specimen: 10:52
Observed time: 12:32
